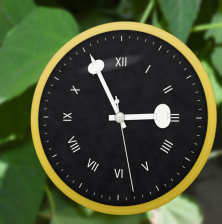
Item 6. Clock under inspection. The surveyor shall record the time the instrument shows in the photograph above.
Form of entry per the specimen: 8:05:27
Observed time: 2:55:28
